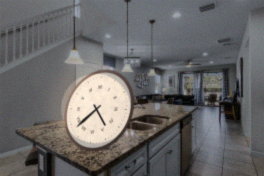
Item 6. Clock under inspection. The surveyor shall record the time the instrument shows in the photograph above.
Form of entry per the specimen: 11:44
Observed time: 4:38
